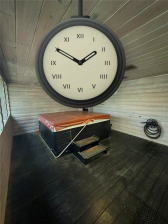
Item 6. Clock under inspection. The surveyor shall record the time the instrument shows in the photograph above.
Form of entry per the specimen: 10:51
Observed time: 1:50
